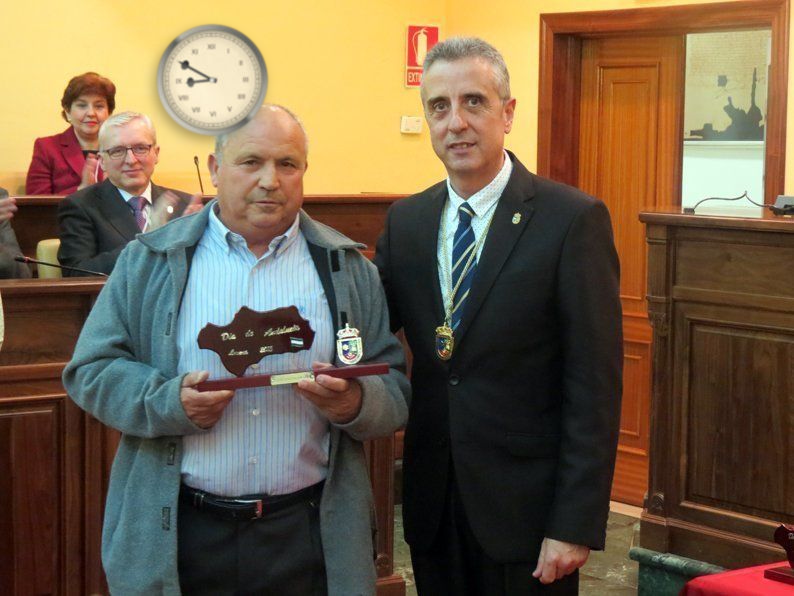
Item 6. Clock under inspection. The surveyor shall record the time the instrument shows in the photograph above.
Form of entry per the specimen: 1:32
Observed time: 8:50
